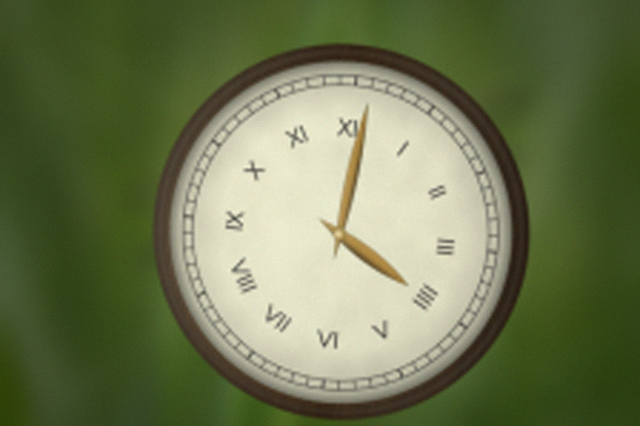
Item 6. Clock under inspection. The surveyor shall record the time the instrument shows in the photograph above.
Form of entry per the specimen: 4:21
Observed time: 4:01
